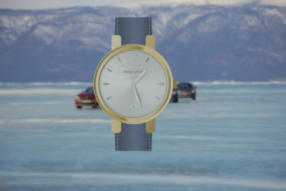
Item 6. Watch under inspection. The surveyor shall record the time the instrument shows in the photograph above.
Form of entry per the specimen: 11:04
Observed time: 1:27
